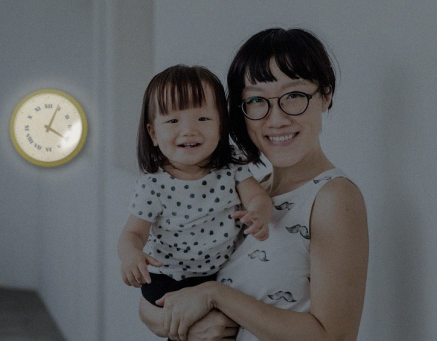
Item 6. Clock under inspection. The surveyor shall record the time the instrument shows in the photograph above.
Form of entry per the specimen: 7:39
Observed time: 4:04
